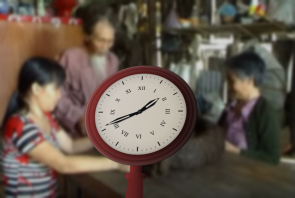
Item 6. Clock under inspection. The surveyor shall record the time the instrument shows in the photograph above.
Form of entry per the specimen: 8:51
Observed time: 1:41
